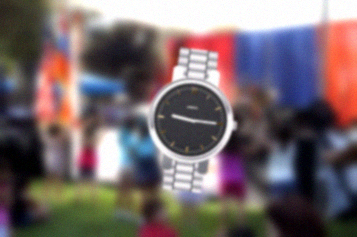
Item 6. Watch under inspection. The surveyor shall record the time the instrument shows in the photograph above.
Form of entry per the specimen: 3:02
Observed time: 9:15
